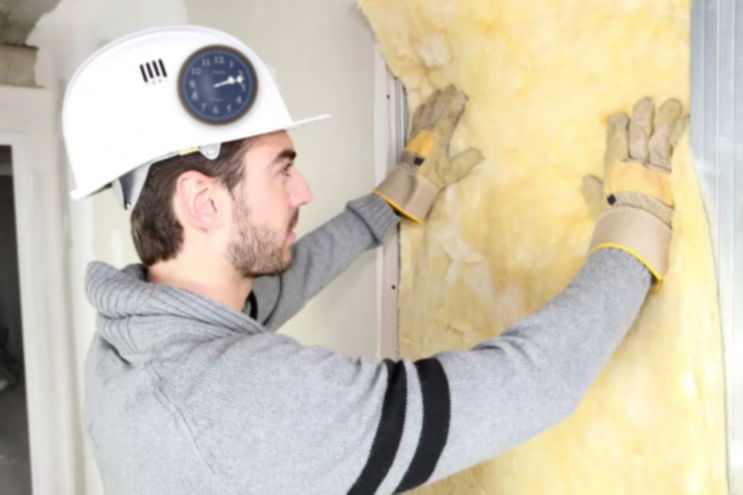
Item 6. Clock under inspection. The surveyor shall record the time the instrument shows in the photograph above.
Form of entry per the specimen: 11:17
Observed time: 2:12
